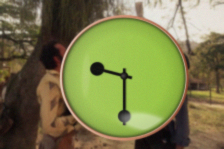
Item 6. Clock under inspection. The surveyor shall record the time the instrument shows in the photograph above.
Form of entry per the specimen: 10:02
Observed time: 9:30
